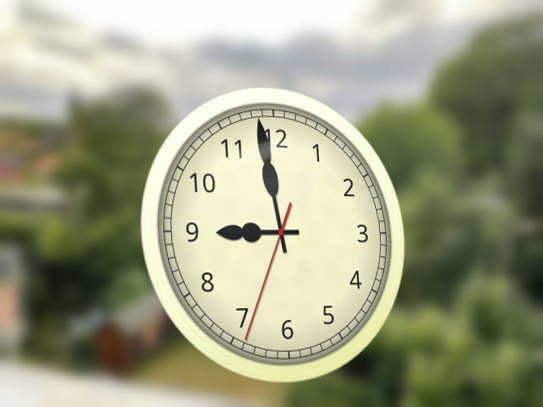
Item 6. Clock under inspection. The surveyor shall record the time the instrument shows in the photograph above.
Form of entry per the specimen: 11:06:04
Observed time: 8:58:34
